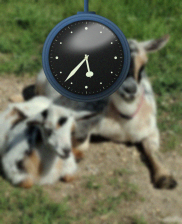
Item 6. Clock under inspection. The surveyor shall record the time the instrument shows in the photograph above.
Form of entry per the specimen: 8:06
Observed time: 5:37
